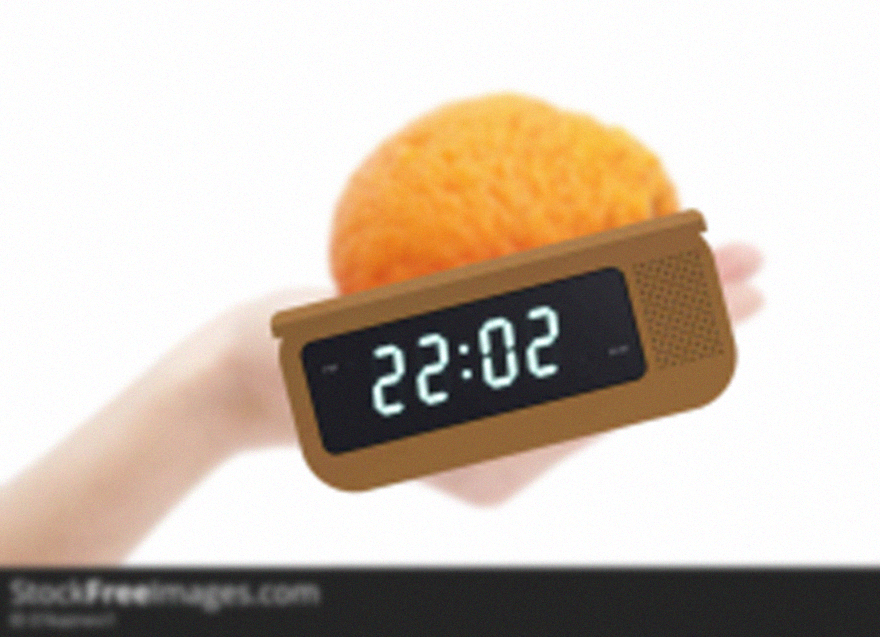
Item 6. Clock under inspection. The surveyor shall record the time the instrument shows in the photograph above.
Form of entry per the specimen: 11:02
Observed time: 22:02
